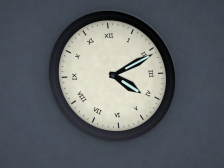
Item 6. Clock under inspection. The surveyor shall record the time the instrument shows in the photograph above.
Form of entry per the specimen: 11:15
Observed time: 4:11
